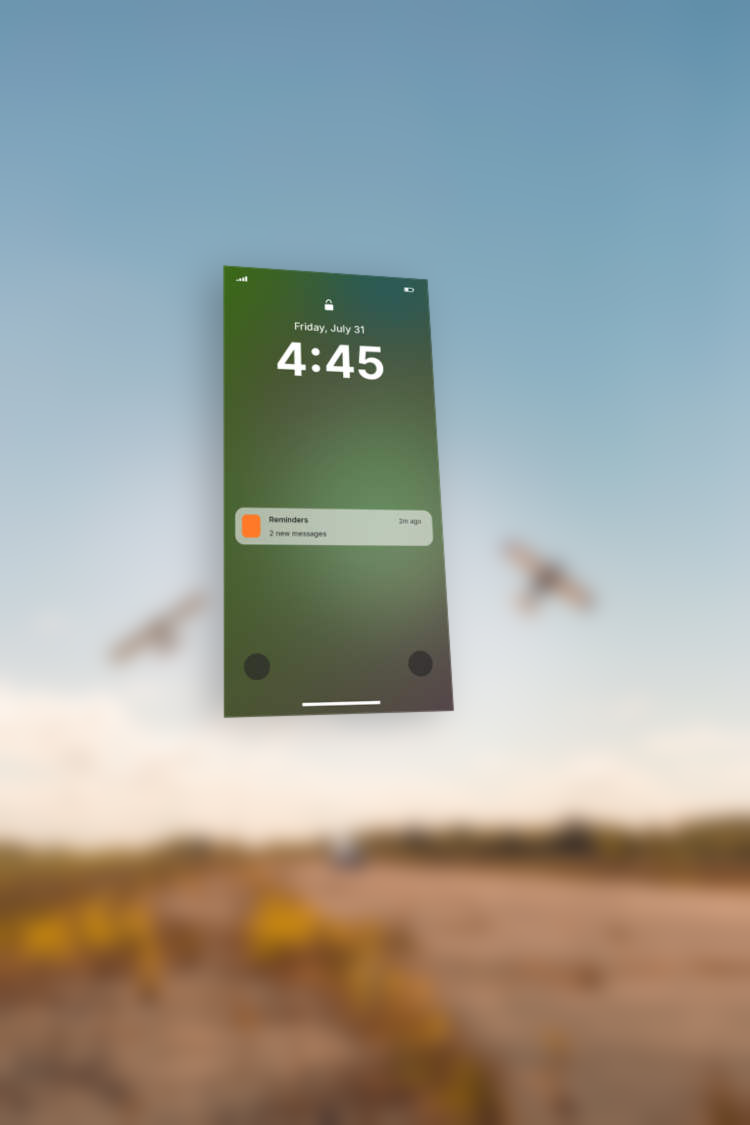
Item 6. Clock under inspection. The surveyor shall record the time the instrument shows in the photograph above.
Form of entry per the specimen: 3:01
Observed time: 4:45
